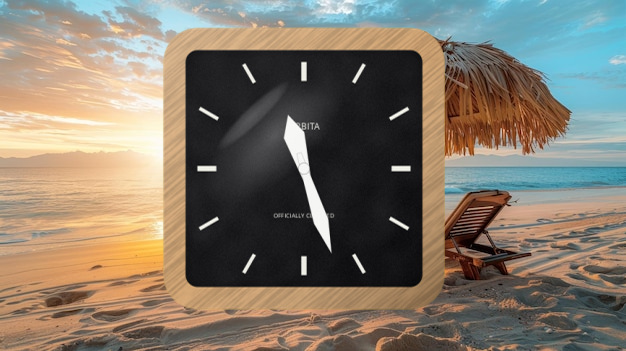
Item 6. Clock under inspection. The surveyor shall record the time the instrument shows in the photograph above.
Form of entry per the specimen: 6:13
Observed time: 11:27
